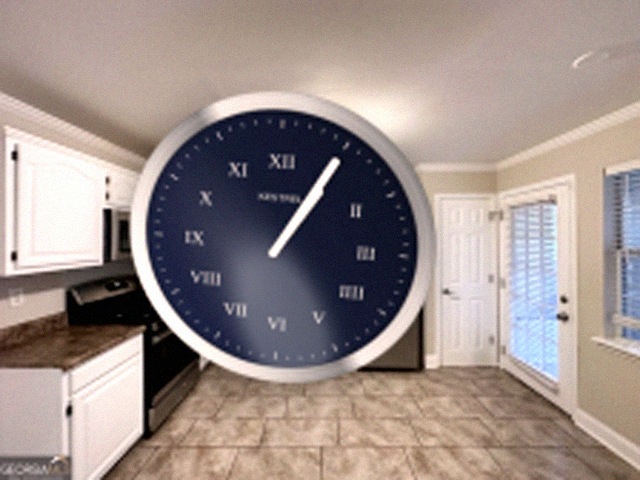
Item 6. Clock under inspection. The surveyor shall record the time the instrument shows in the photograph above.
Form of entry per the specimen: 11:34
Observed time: 1:05
